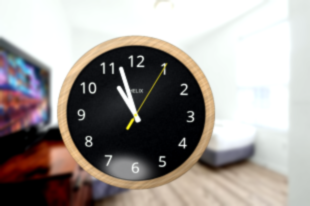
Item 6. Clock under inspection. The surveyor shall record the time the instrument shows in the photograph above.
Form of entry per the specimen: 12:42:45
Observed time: 10:57:05
